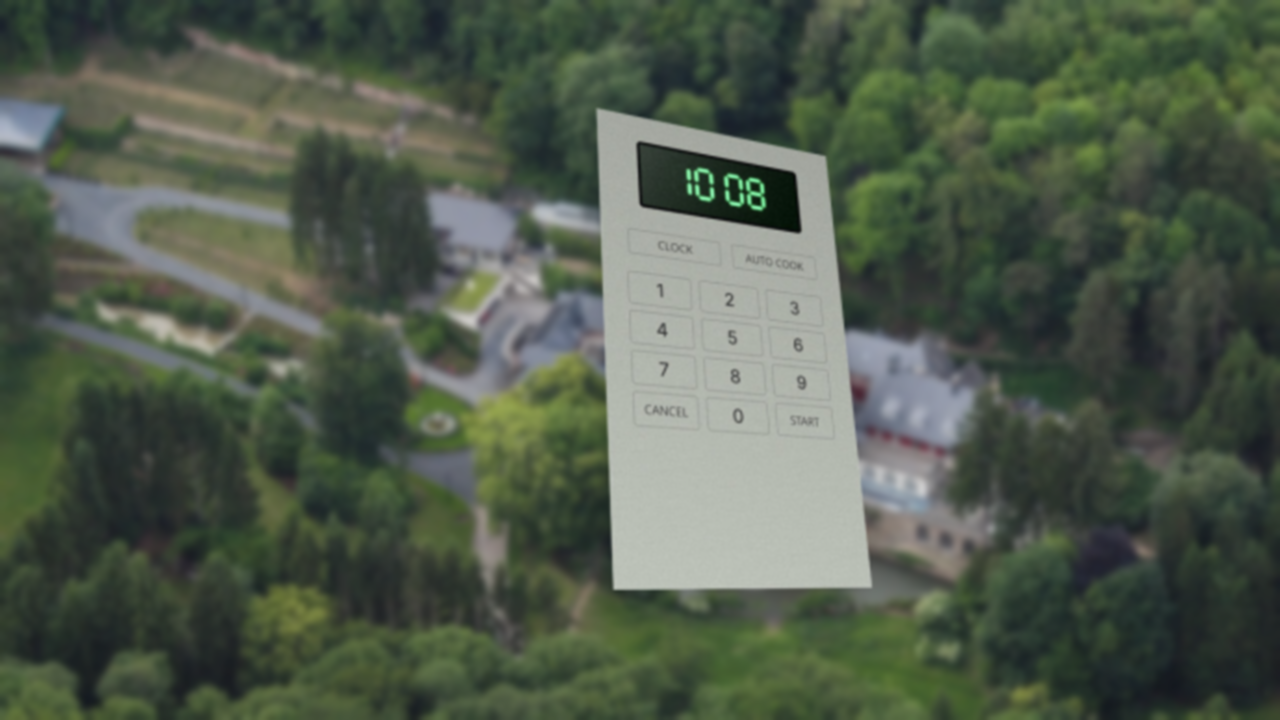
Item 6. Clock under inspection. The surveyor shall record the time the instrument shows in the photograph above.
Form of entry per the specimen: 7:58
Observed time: 10:08
